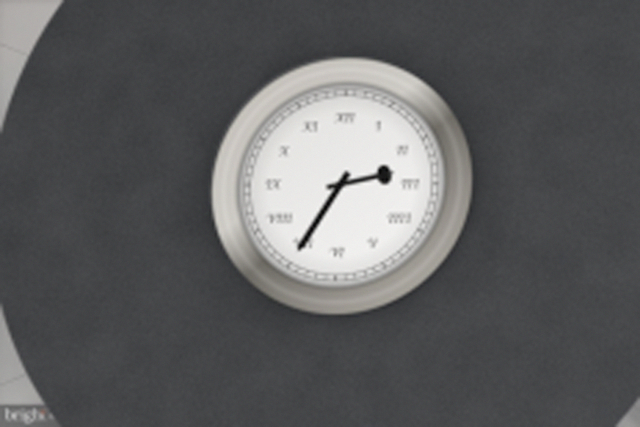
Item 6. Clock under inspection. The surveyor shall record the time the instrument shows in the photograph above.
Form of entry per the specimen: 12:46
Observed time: 2:35
